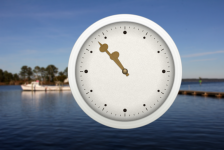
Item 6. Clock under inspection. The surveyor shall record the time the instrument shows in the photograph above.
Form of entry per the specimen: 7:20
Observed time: 10:53
